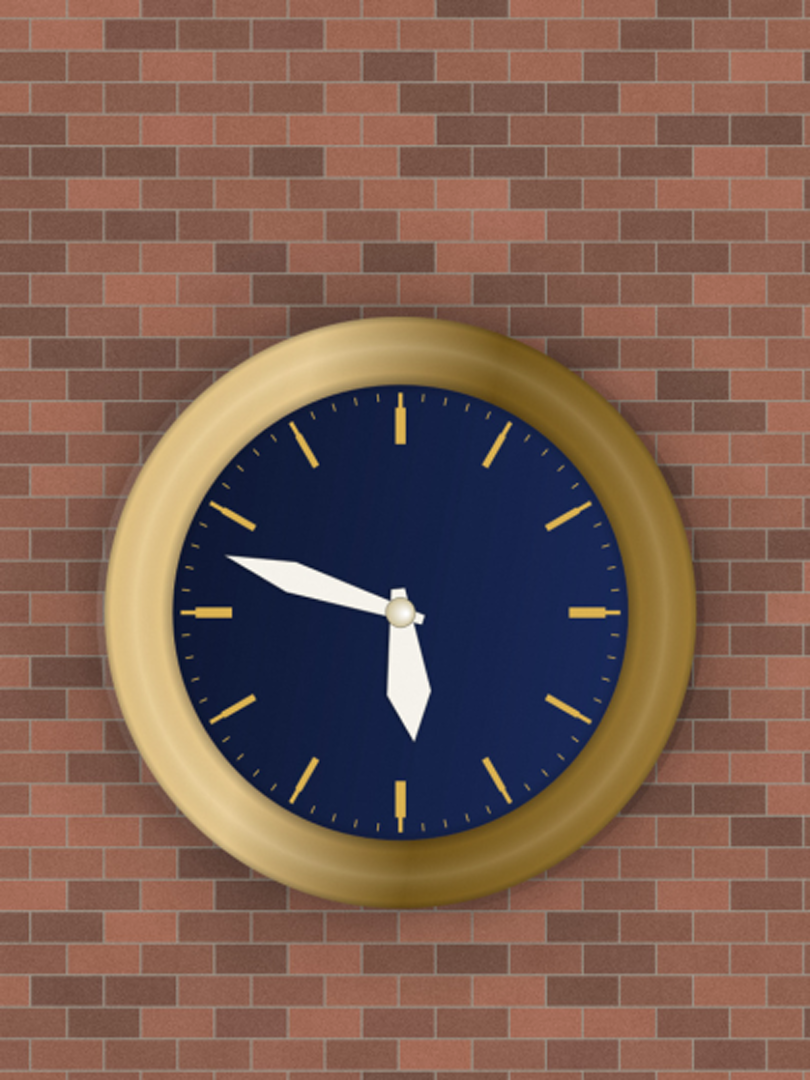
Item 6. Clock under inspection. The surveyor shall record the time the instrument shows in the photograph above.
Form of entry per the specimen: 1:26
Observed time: 5:48
